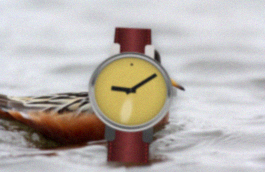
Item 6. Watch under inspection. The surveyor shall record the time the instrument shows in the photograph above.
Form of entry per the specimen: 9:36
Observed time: 9:09
